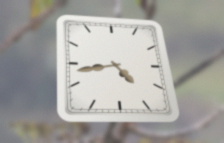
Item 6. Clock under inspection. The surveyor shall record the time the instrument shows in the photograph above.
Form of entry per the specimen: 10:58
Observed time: 4:43
